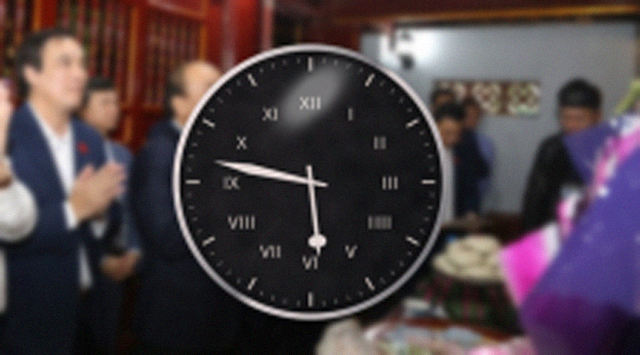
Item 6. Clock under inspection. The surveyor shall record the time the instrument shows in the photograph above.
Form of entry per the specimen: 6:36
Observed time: 5:47
